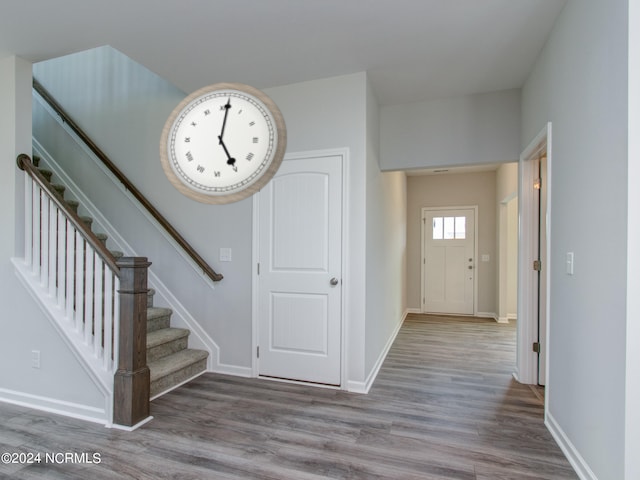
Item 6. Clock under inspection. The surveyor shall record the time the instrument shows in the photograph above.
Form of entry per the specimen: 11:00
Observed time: 5:01
